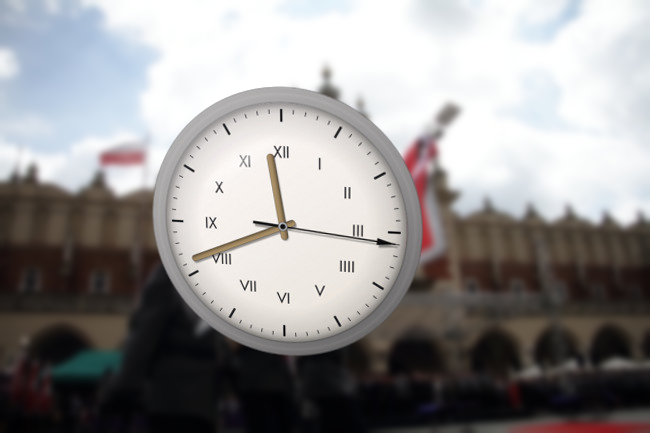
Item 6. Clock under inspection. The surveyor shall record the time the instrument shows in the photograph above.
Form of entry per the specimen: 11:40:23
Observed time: 11:41:16
